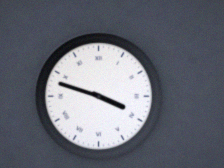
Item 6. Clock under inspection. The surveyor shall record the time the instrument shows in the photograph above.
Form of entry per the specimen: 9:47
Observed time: 3:48
